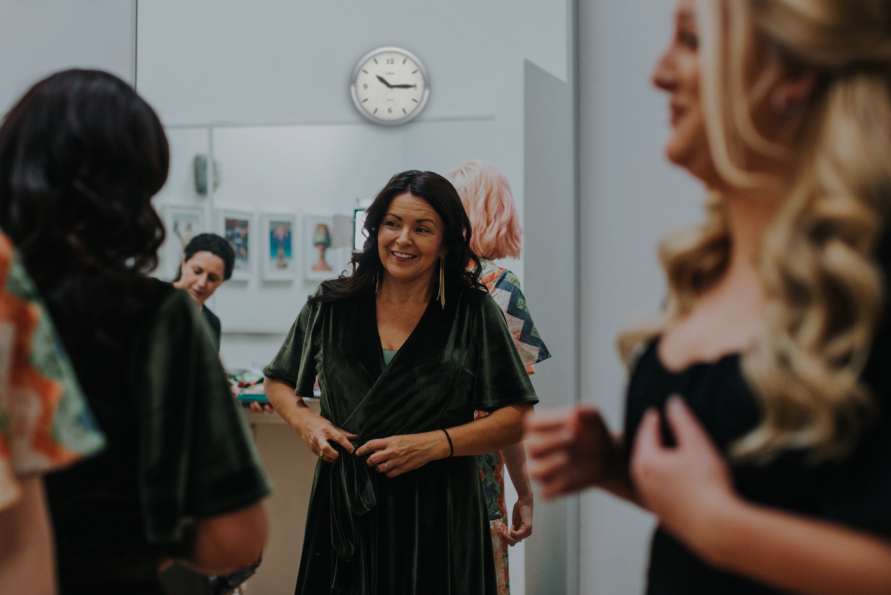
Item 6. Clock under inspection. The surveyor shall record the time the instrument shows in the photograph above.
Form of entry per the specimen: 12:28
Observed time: 10:15
